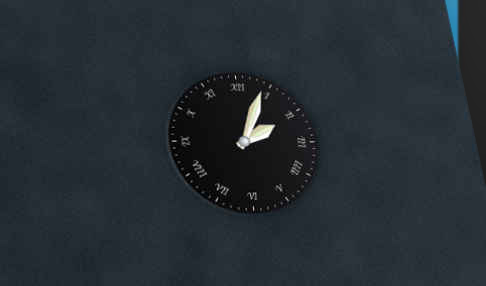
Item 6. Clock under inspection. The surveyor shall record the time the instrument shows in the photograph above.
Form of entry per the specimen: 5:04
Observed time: 2:04
